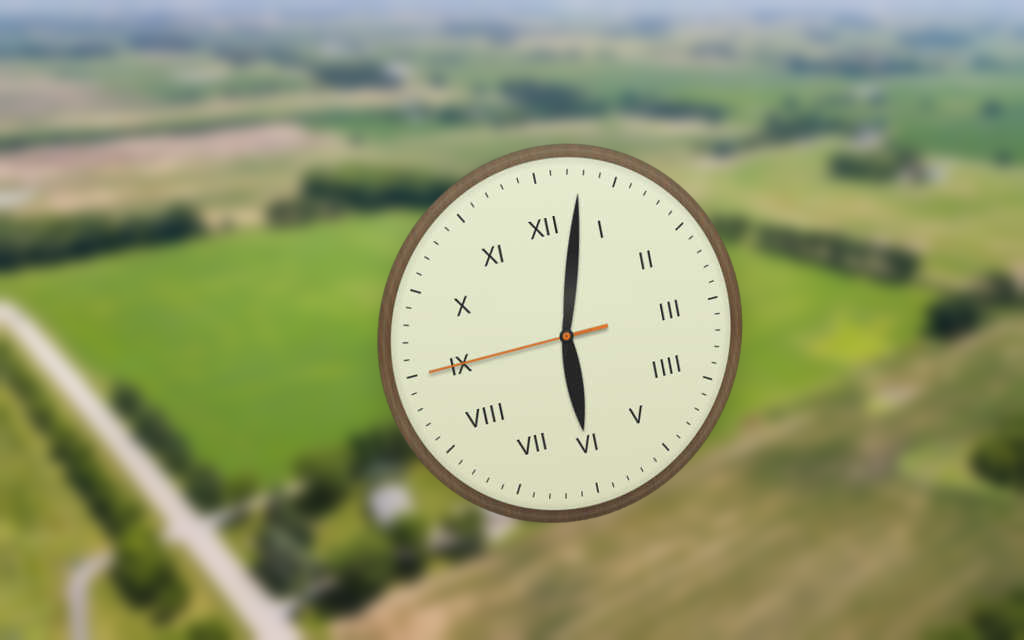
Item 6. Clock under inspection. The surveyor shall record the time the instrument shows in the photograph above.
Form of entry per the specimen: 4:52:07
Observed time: 6:02:45
